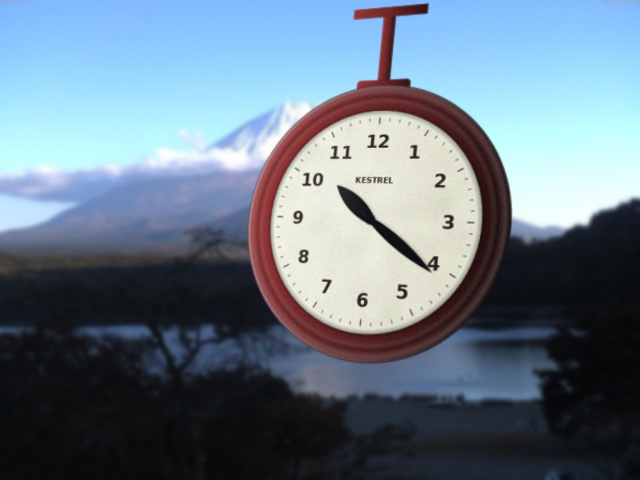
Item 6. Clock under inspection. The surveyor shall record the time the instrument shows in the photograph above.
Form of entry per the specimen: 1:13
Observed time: 10:21
